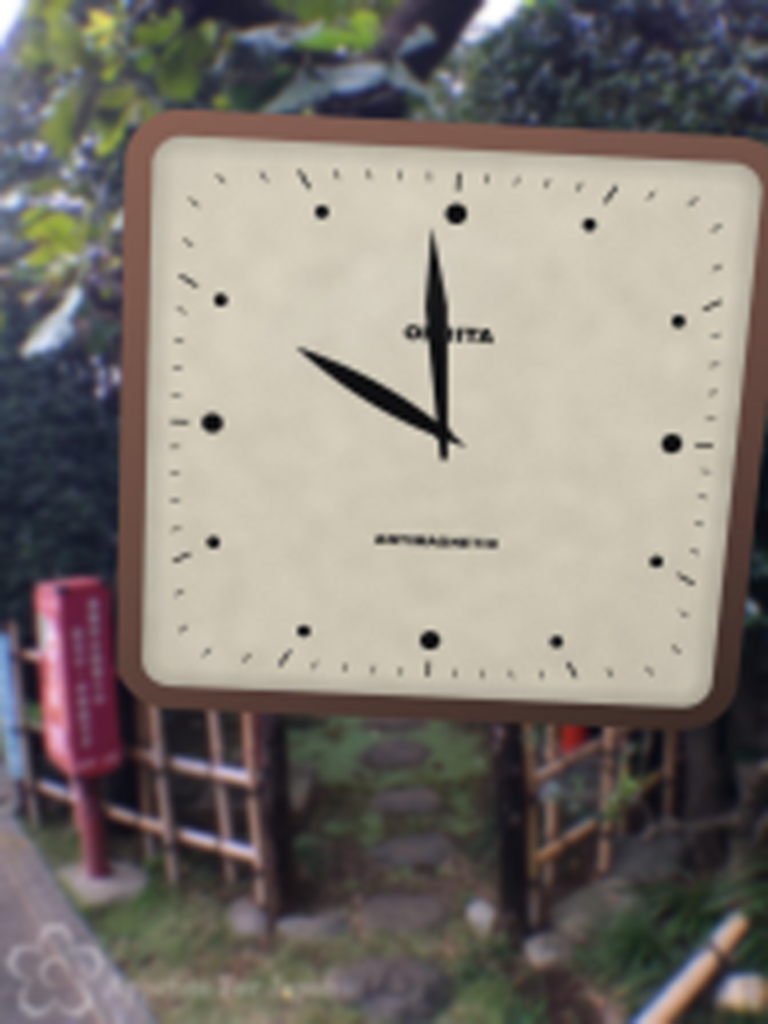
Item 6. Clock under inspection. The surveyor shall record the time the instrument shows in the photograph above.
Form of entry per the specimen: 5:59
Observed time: 9:59
